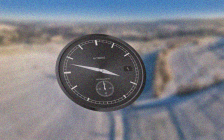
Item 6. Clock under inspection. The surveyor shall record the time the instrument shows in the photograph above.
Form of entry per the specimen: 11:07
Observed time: 3:48
